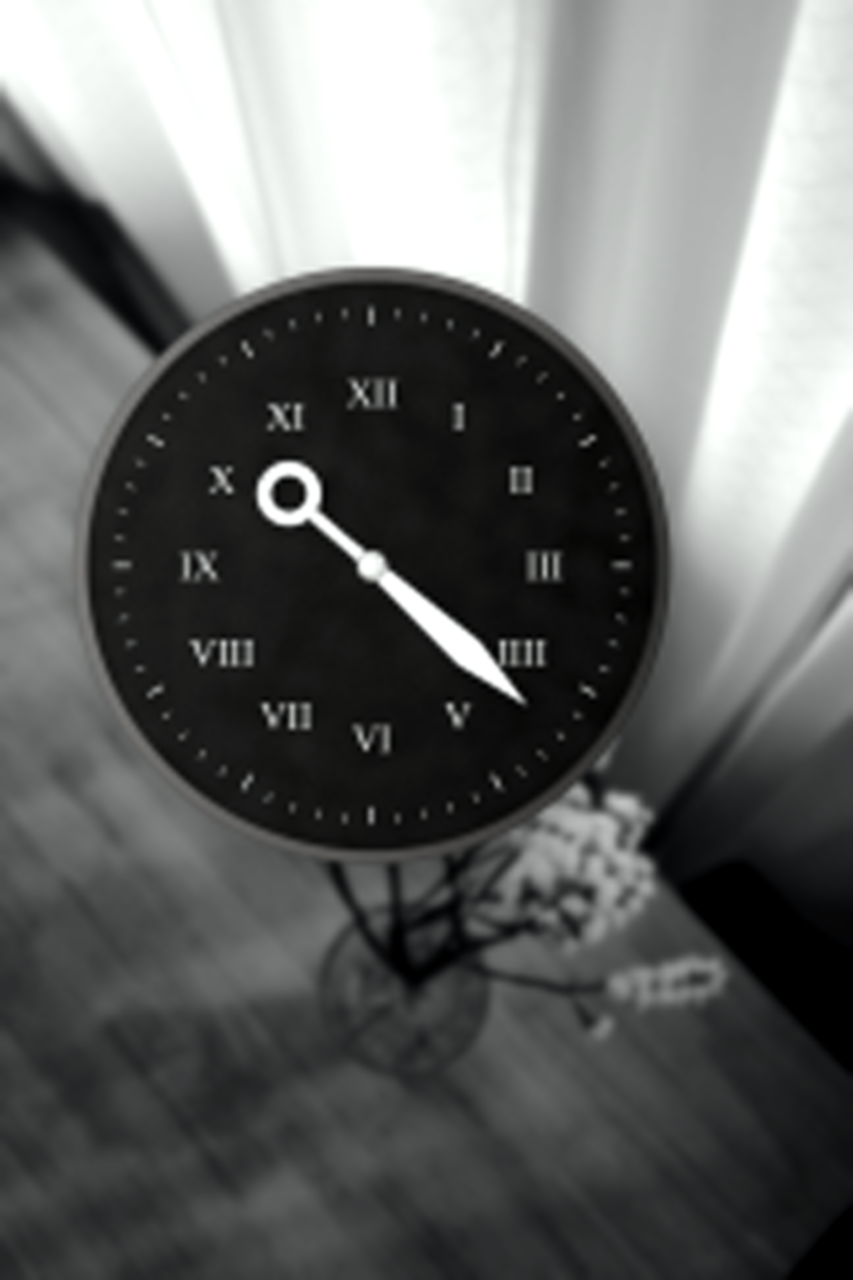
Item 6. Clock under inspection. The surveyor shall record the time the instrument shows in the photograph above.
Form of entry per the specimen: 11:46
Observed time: 10:22
